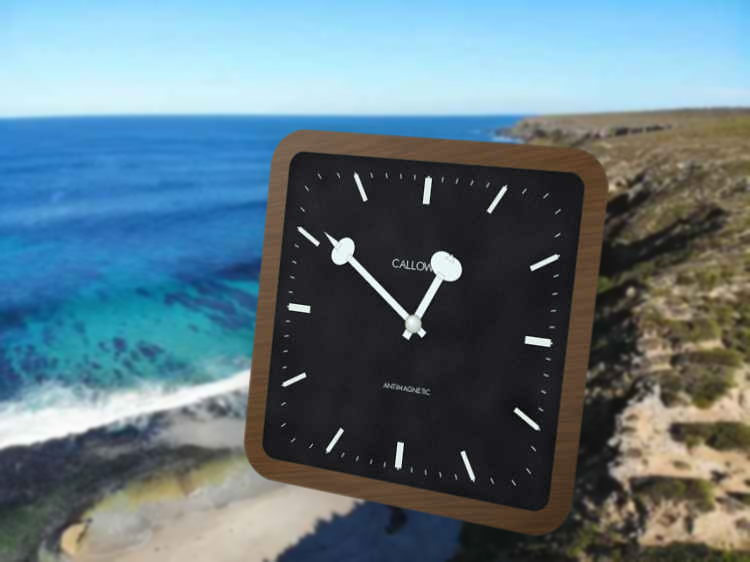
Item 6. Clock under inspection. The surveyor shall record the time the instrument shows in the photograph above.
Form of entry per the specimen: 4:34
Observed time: 12:51
